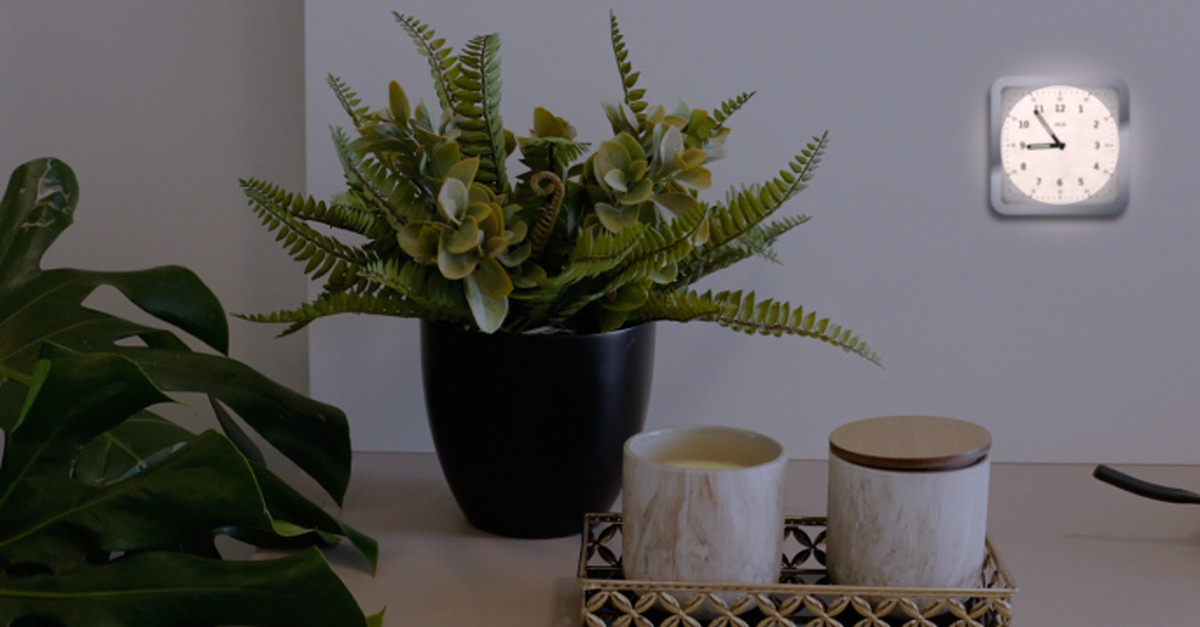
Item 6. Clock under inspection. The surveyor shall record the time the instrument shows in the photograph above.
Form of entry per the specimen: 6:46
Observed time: 8:54
